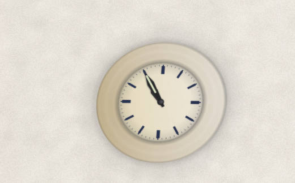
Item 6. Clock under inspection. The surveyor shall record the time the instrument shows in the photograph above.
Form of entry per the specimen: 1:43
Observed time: 10:55
